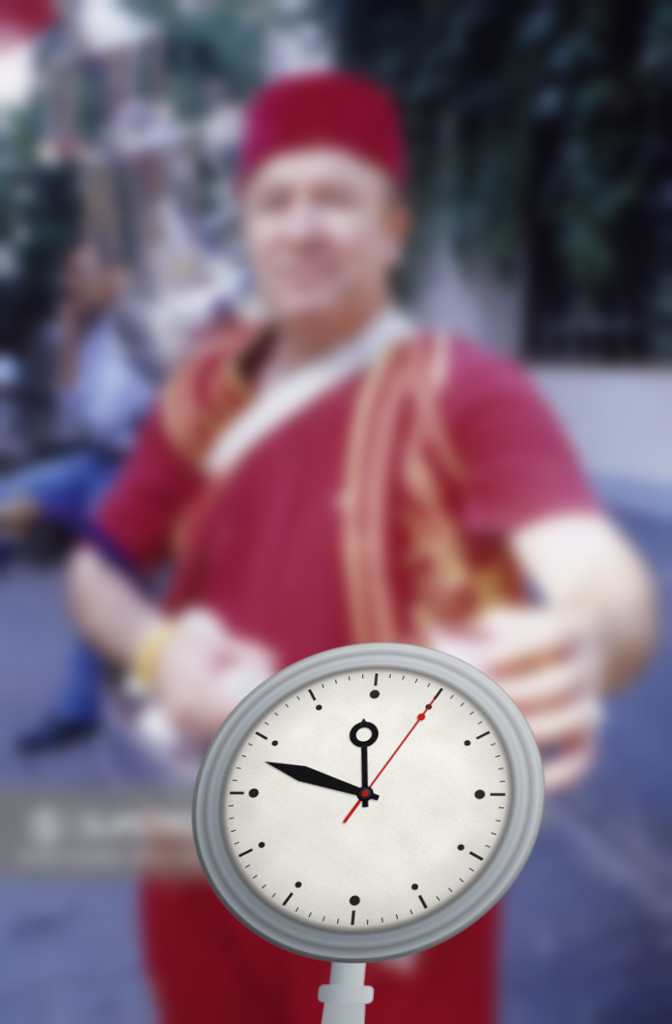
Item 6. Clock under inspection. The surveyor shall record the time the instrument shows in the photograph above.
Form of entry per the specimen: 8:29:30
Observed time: 11:48:05
